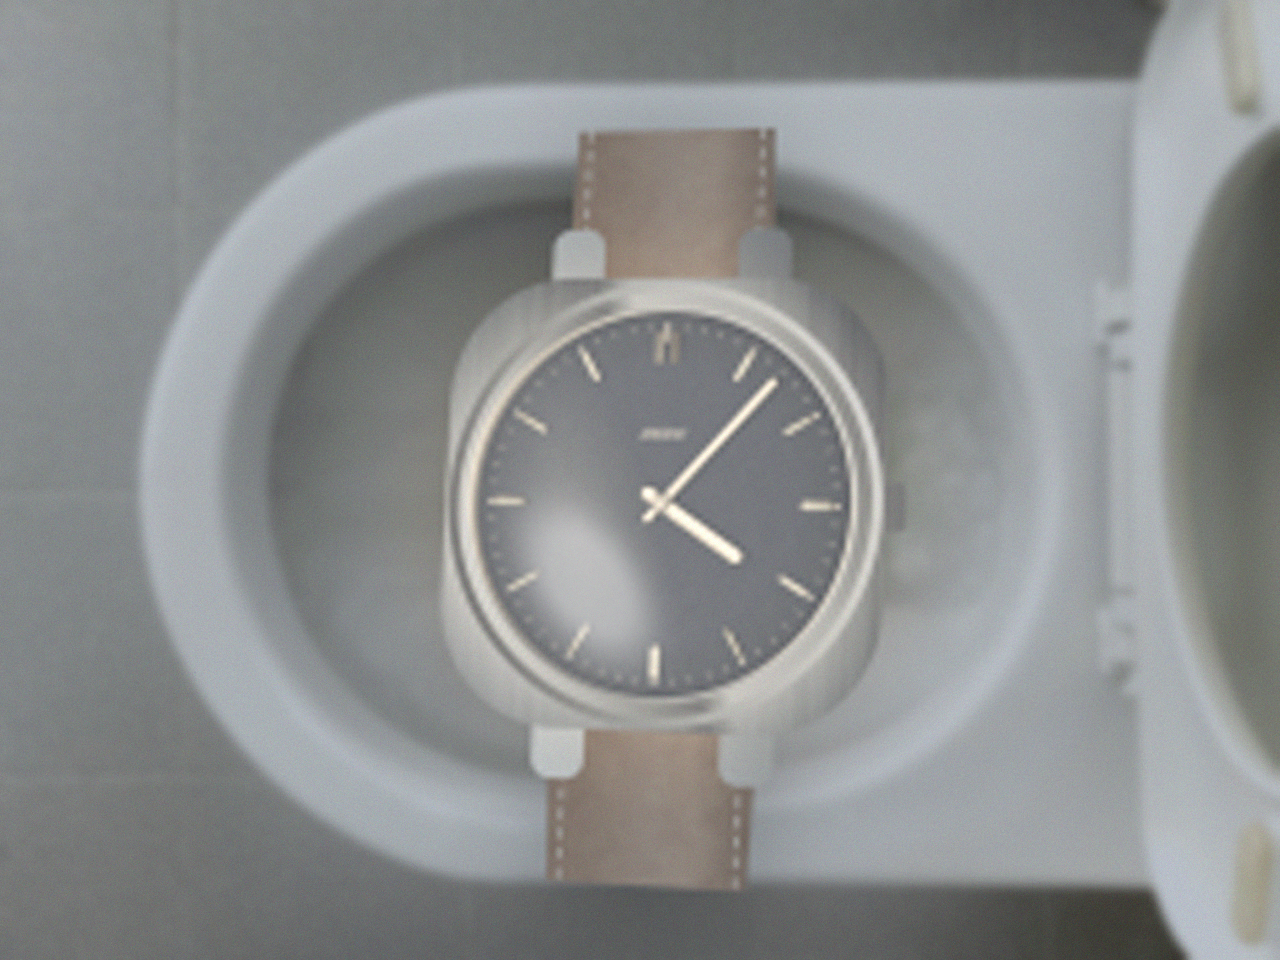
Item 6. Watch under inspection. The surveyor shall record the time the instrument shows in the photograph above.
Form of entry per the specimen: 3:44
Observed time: 4:07
